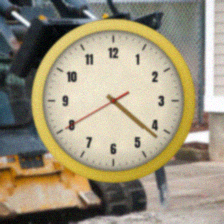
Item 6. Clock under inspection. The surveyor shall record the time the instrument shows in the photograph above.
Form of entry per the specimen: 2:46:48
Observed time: 4:21:40
